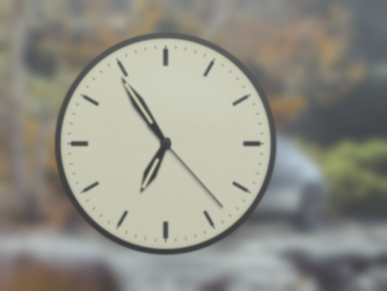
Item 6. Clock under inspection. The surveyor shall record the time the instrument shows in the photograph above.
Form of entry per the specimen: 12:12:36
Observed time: 6:54:23
